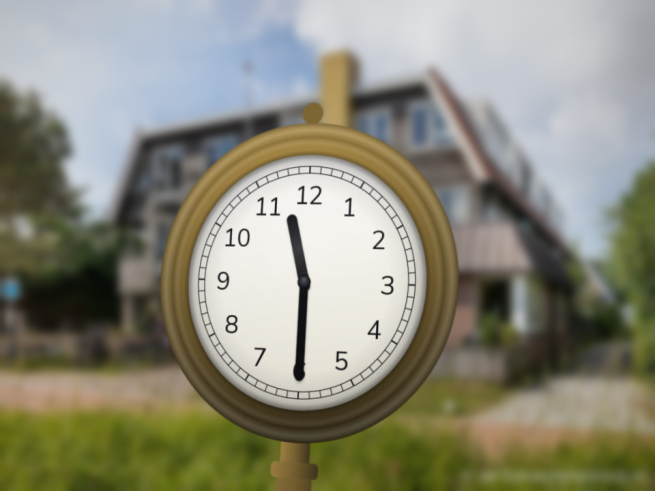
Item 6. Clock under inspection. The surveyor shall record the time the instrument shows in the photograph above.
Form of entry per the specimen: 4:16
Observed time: 11:30
